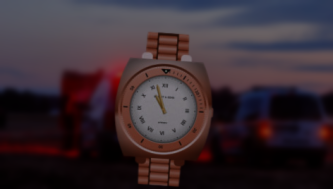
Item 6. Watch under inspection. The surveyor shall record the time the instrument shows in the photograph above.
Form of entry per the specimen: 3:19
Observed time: 10:57
